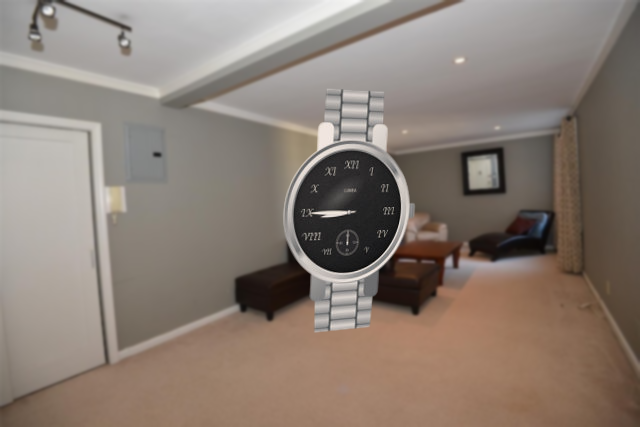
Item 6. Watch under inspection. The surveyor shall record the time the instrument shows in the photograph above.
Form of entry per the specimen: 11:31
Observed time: 8:45
